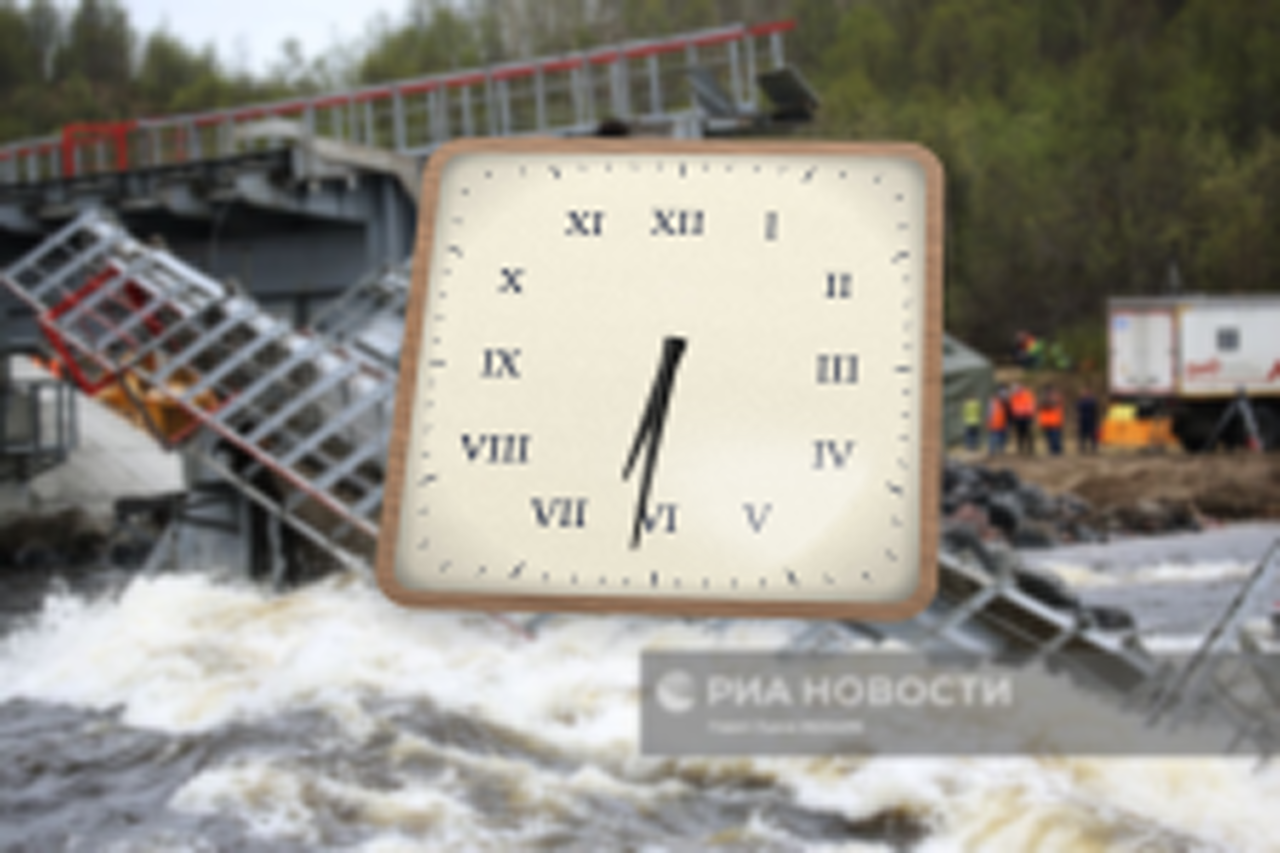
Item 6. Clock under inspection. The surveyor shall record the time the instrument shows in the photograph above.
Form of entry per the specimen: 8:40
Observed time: 6:31
